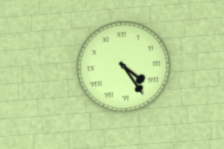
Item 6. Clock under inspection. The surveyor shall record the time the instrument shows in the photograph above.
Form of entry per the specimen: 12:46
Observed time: 4:25
